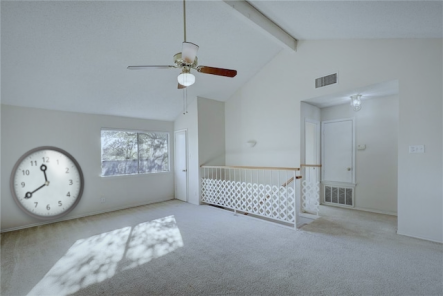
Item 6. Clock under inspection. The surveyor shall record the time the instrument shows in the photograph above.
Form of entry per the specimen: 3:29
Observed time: 11:40
